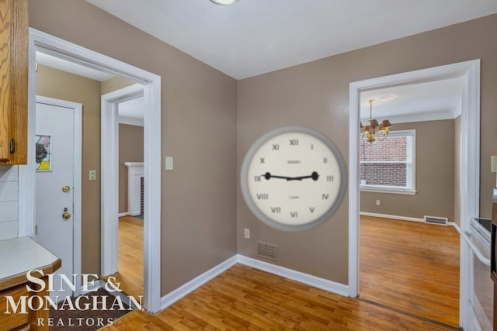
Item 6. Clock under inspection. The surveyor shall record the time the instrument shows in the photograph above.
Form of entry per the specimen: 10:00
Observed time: 2:46
